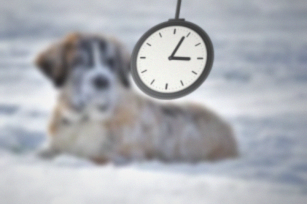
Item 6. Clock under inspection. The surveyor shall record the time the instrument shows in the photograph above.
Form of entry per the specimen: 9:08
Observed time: 3:04
